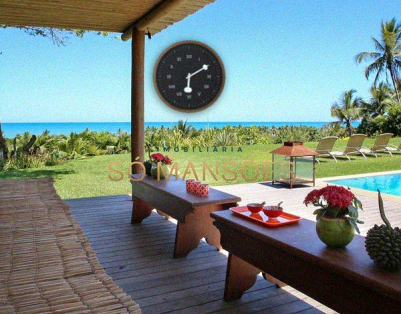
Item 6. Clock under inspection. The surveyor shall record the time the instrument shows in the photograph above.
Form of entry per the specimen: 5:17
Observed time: 6:10
